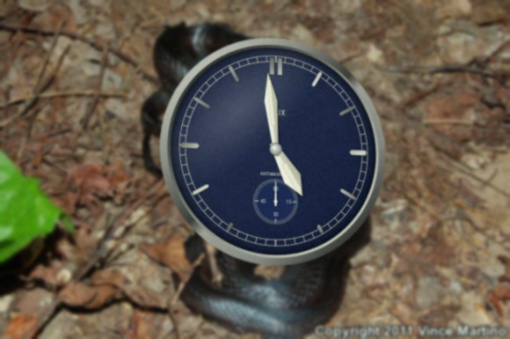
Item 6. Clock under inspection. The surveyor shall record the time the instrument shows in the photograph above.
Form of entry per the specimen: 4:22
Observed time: 4:59
